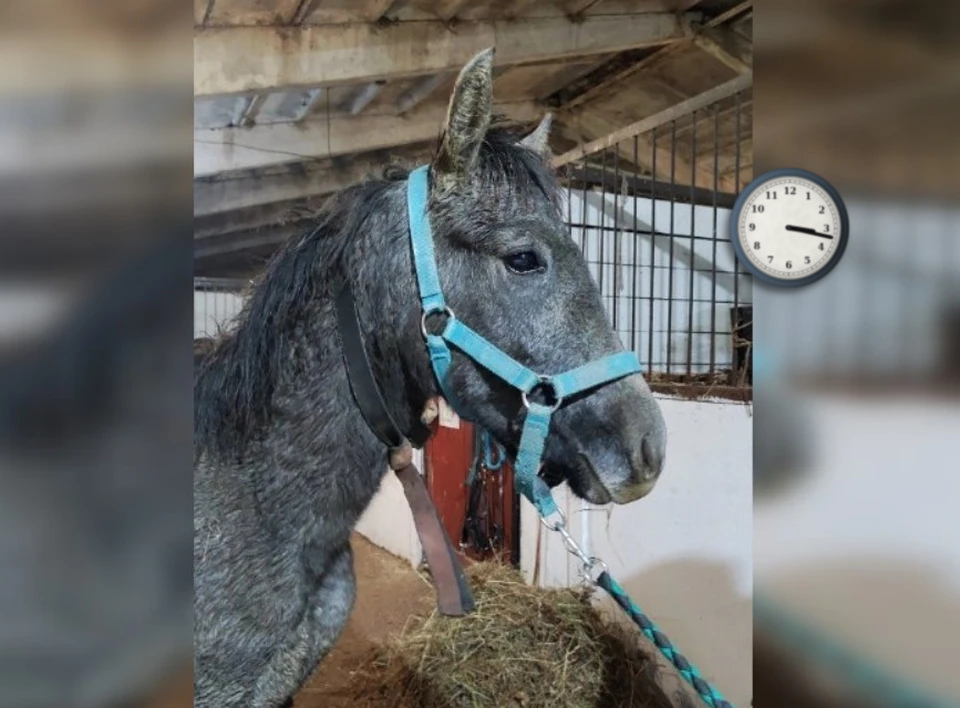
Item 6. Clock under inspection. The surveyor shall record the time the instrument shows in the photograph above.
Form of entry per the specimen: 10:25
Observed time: 3:17
